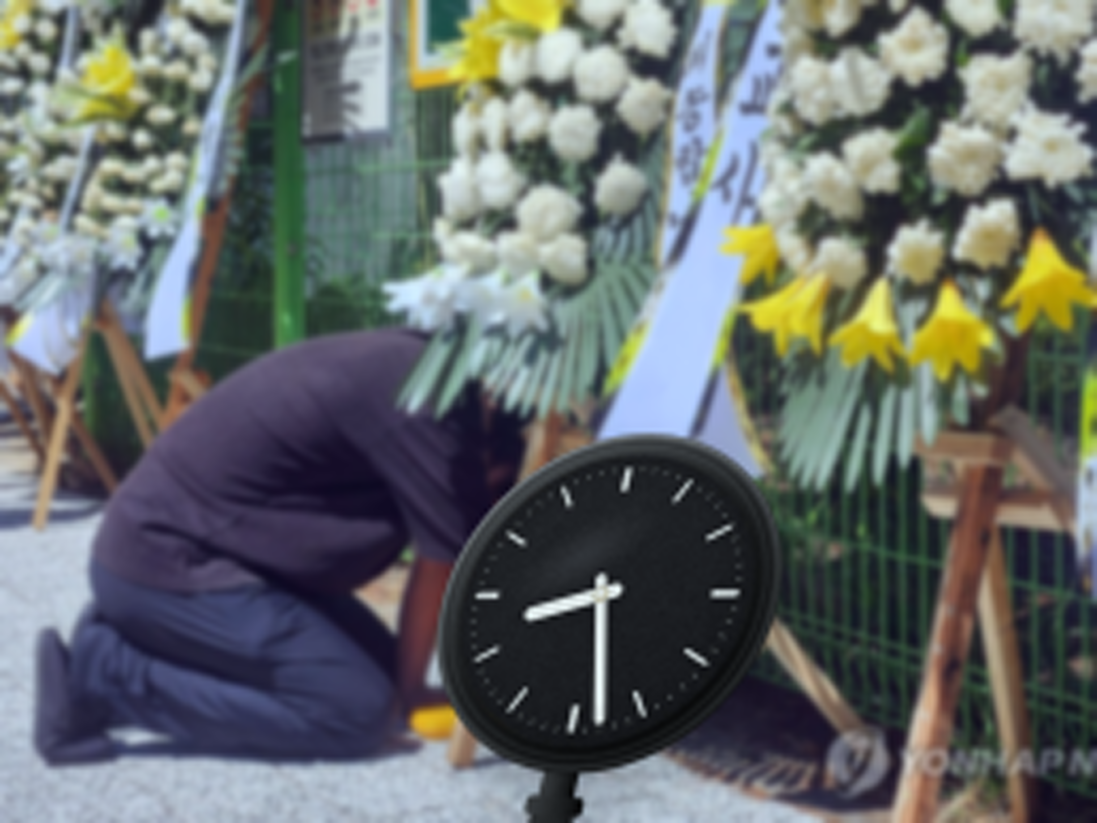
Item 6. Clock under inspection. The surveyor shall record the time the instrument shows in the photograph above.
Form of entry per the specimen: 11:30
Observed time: 8:28
